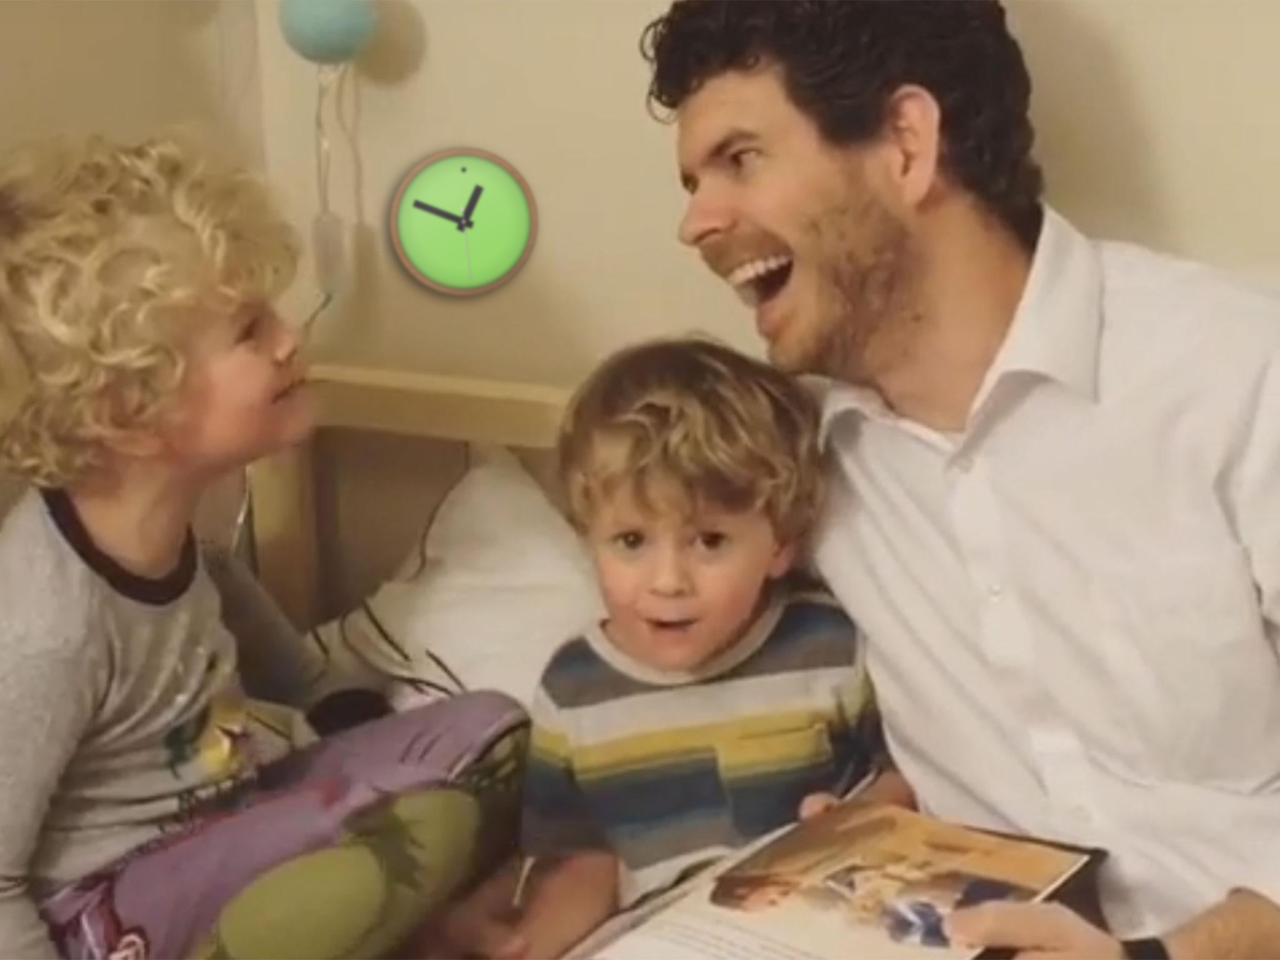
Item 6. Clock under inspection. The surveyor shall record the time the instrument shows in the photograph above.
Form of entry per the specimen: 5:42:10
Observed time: 12:48:29
